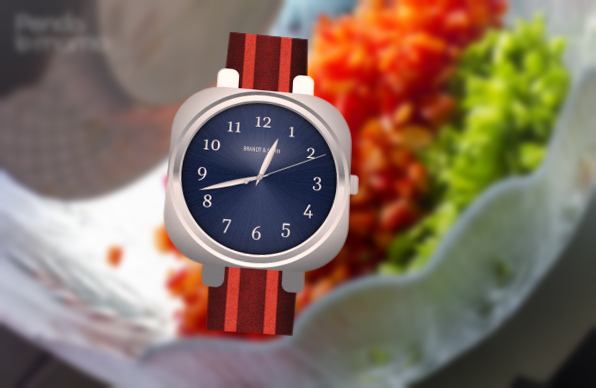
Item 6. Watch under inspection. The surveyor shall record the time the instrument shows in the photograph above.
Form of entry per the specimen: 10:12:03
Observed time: 12:42:11
